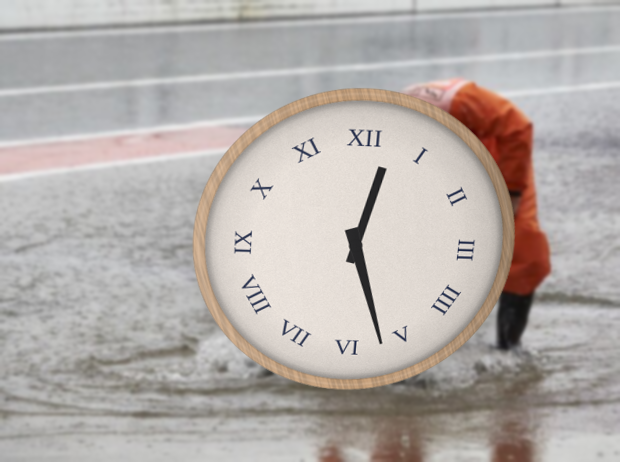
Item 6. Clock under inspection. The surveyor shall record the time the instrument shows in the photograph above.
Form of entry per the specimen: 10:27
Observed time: 12:27
